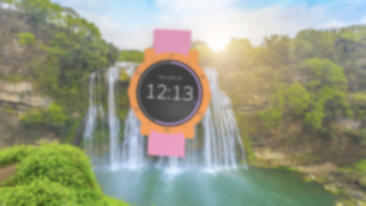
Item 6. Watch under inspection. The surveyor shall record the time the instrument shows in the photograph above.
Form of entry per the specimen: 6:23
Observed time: 12:13
